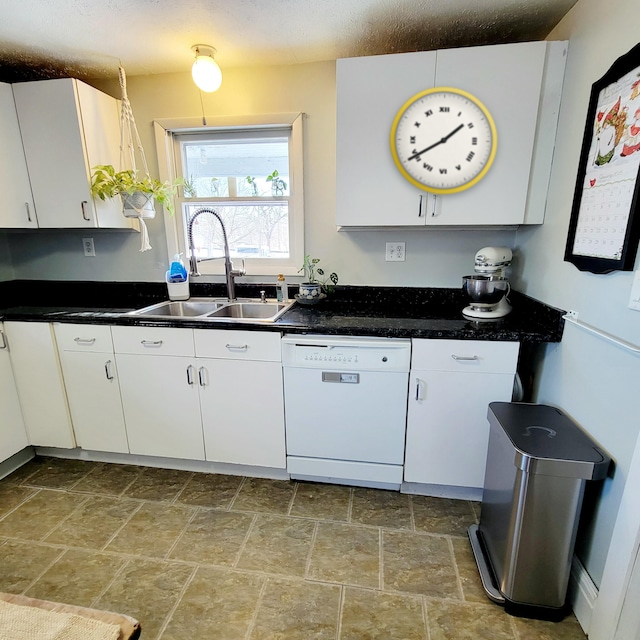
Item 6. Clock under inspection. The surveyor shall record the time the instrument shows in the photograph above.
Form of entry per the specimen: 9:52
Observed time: 1:40
